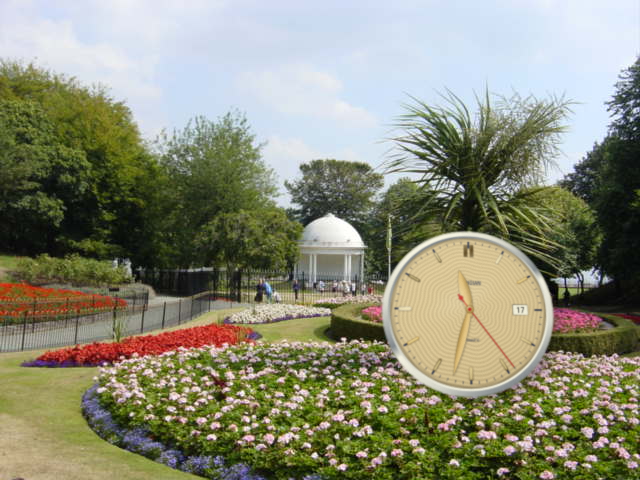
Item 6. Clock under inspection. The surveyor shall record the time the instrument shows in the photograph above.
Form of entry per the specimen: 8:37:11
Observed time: 11:32:24
